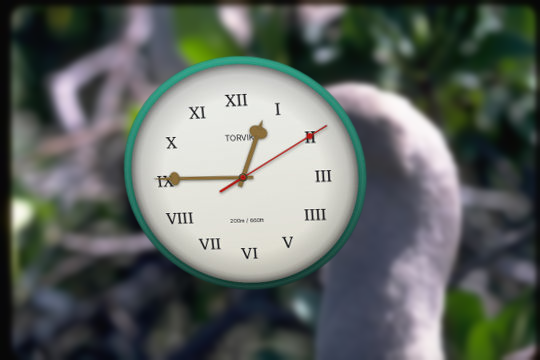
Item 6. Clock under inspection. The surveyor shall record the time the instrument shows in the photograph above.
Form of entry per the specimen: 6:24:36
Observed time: 12:45:10
